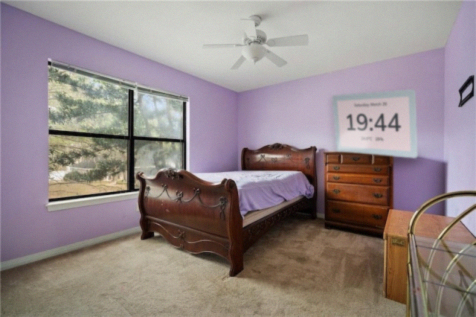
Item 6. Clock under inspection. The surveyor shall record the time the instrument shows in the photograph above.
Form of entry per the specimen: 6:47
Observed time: 19:44
